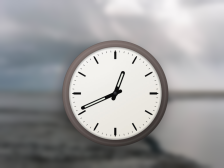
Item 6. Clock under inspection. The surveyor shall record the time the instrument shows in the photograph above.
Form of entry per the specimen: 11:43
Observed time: 12:41
